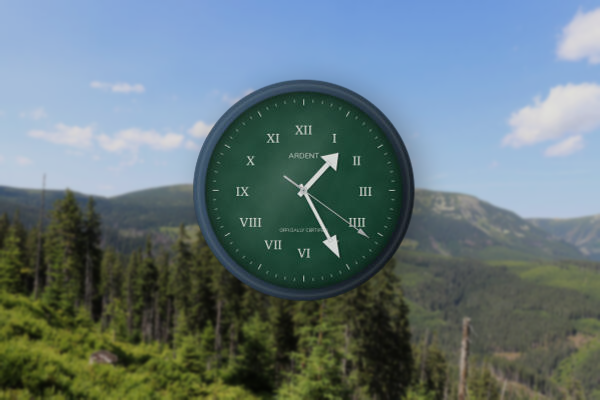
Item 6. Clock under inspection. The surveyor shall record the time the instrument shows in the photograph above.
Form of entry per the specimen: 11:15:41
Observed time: 1:25:21
